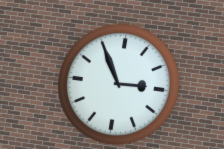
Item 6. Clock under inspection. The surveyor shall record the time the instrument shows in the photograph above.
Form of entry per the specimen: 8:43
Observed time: 2:55
